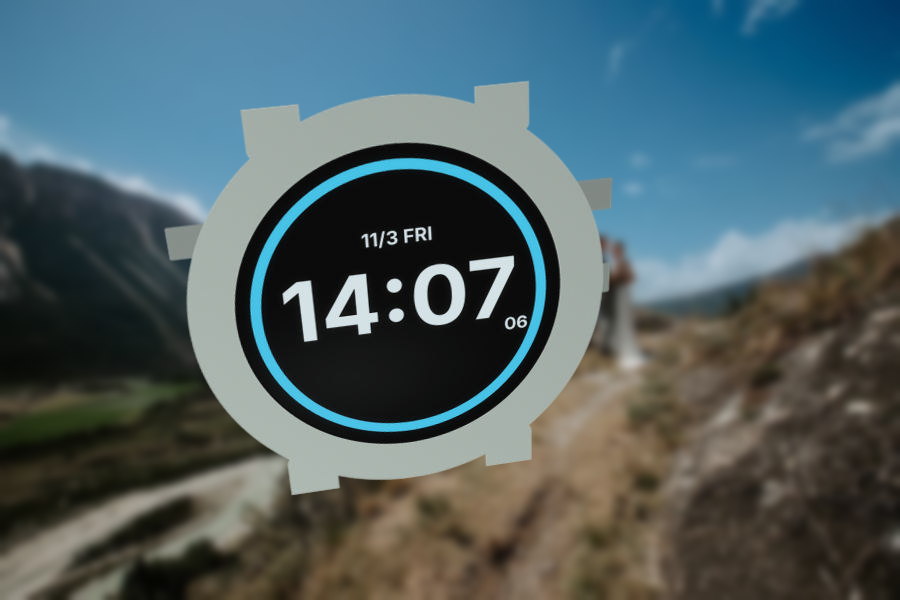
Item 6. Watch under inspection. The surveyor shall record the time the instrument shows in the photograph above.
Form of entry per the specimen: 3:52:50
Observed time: 14:07:06
